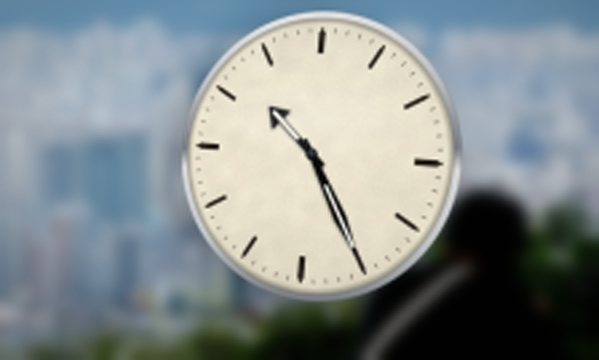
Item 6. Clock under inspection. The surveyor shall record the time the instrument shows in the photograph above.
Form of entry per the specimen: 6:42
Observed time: 10:25
